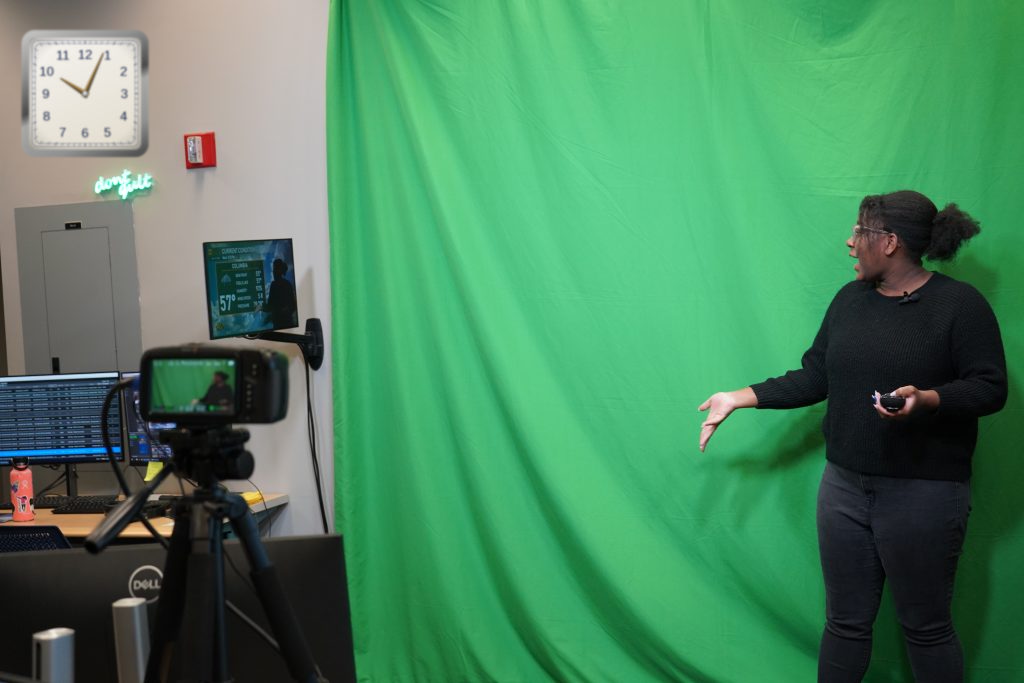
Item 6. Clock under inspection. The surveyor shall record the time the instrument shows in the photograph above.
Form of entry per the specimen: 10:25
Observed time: 10:04
